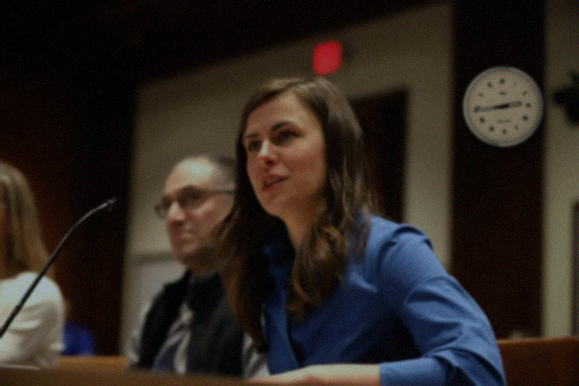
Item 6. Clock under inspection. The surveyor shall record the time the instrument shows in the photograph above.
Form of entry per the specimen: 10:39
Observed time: 2:44
